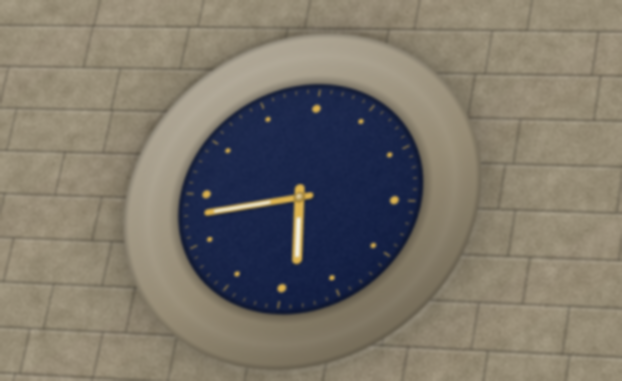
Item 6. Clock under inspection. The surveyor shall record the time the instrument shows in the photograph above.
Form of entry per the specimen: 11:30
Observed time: 5:43
